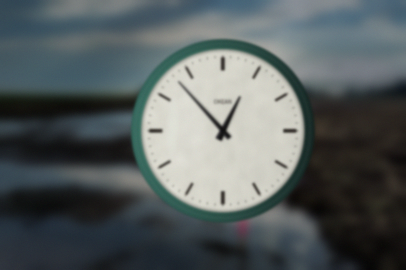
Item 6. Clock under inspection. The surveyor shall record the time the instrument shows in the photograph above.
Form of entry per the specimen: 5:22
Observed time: 12:53
